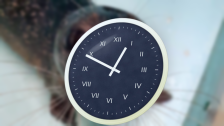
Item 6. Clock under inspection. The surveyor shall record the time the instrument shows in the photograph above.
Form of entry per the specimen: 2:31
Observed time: 12:49
